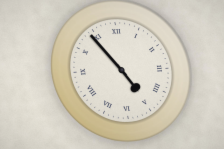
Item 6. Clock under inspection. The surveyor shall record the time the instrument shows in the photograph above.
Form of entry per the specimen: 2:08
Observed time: 4:54
